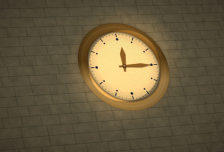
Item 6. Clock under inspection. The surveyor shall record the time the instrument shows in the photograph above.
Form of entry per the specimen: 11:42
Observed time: 12:15
